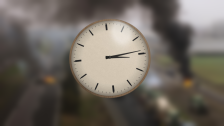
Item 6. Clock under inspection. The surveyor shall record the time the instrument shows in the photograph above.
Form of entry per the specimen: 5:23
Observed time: 3:14
